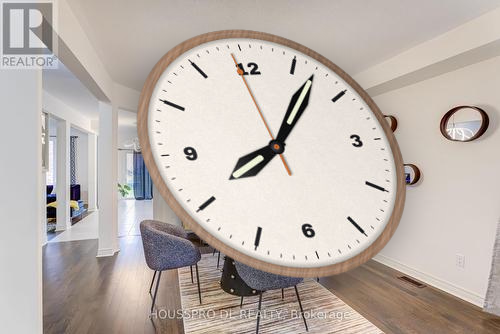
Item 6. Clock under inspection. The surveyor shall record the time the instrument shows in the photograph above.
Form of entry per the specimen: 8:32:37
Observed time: 8:06:59
